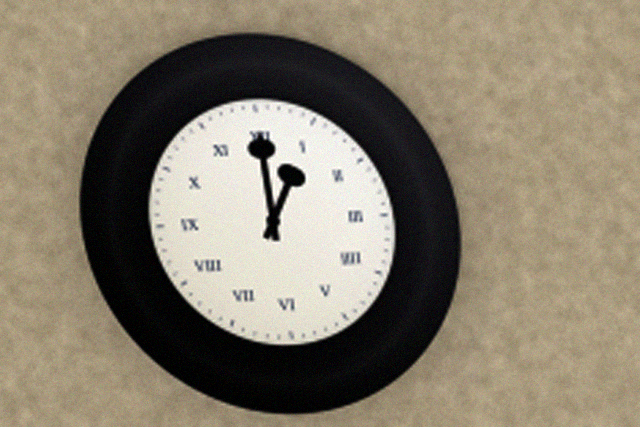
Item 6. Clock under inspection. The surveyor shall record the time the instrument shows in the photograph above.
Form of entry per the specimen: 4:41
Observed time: 1:00
